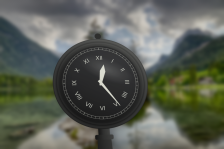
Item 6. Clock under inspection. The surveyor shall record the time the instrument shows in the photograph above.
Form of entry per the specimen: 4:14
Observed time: 12:24
